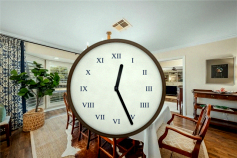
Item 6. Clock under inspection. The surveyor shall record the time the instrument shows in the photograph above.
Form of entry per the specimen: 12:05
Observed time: 12:26
